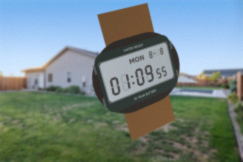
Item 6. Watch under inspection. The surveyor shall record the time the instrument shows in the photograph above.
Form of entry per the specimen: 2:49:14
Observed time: 1:09:55
